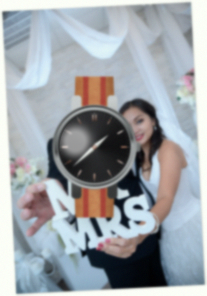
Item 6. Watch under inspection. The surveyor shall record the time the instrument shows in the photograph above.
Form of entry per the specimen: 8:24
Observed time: 1:38
